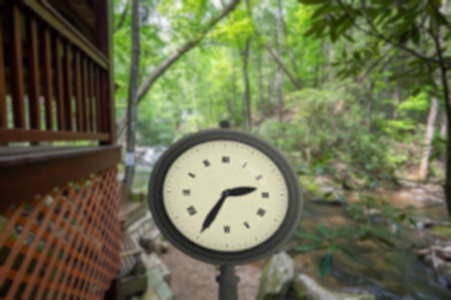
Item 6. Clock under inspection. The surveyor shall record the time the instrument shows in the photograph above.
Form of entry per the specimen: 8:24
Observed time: 2:35
